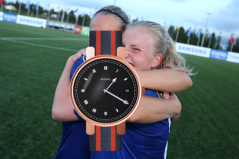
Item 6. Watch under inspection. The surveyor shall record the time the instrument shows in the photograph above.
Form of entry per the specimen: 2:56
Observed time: 1:20
